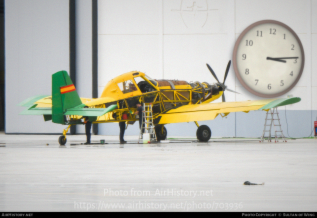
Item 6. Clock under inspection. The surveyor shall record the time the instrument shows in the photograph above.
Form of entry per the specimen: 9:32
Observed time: 3:14
